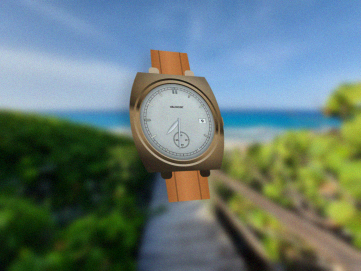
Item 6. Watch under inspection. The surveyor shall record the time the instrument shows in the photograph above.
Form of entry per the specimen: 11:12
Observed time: 7:31
